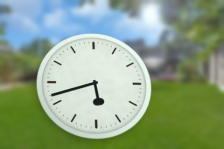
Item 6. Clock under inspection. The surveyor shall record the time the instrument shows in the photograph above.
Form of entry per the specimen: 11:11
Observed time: 5:42
